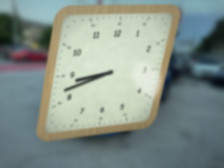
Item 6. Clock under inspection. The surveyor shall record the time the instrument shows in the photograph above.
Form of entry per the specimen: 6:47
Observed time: 8:42
